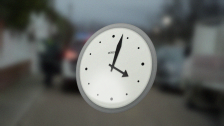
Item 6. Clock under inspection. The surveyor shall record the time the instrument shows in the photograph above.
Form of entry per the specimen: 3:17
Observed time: 4:03
